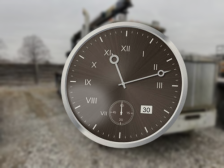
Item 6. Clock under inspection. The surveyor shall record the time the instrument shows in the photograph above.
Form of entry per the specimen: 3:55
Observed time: 11:12
